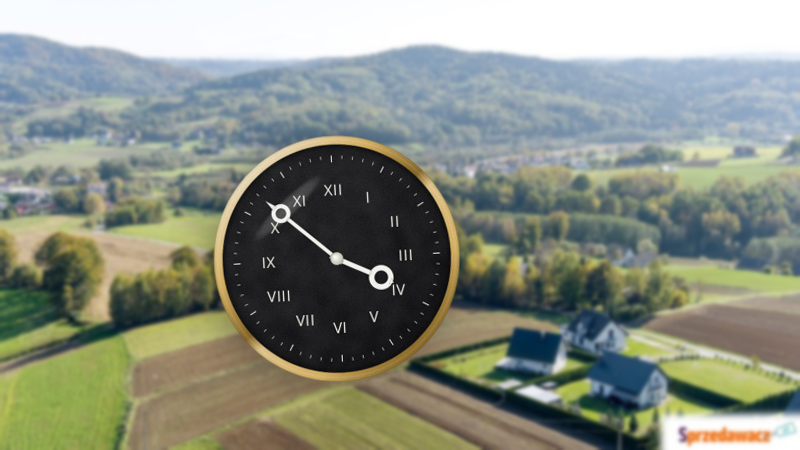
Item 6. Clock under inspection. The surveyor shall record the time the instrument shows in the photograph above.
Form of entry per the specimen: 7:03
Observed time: 3:52
